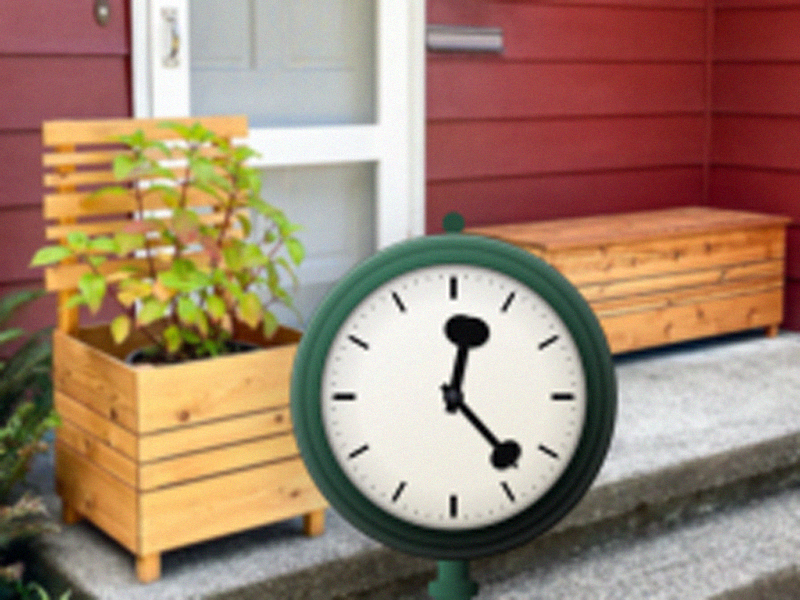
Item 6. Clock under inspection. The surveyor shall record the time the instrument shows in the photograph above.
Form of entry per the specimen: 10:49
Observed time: 12:23
